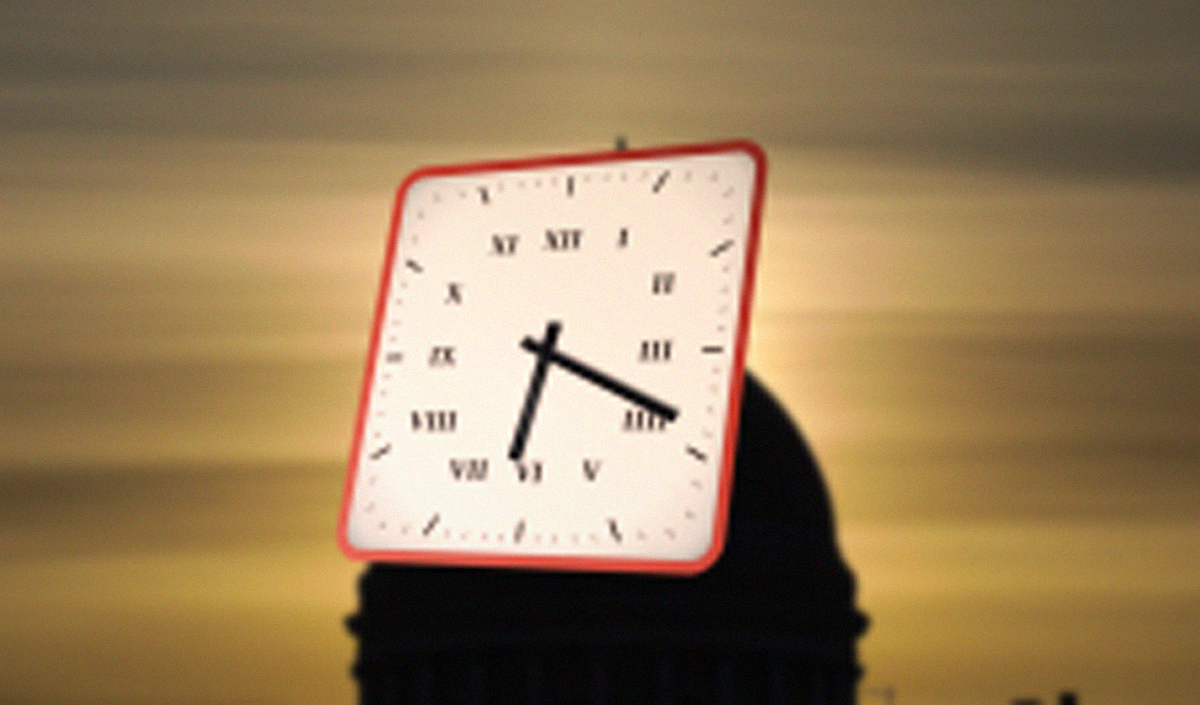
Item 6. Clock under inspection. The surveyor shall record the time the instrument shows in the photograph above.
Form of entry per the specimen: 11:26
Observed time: 6:19
